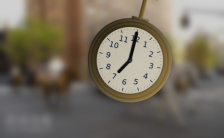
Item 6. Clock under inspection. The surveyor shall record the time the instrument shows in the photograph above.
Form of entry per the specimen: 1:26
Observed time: 7:00
